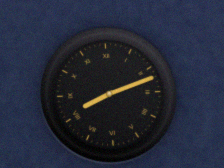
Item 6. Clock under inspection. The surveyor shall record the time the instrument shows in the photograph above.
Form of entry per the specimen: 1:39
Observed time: 8:12
